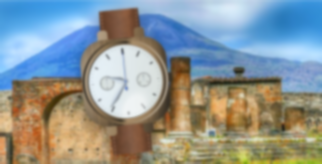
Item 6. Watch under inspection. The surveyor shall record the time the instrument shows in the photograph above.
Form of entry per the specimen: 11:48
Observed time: 9:36
